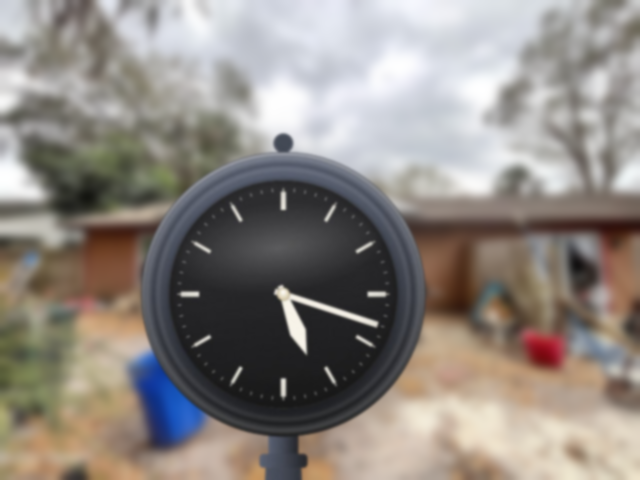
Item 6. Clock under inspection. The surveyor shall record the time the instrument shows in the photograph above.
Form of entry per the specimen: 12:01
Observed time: 5:18
